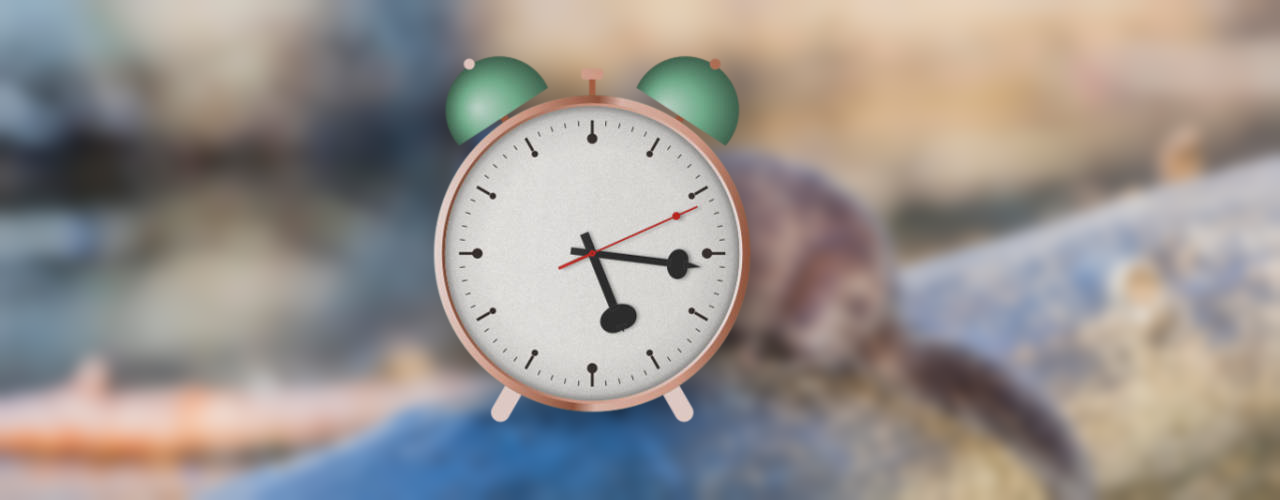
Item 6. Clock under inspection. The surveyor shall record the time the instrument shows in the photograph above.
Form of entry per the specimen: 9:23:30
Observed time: 5:16:11
